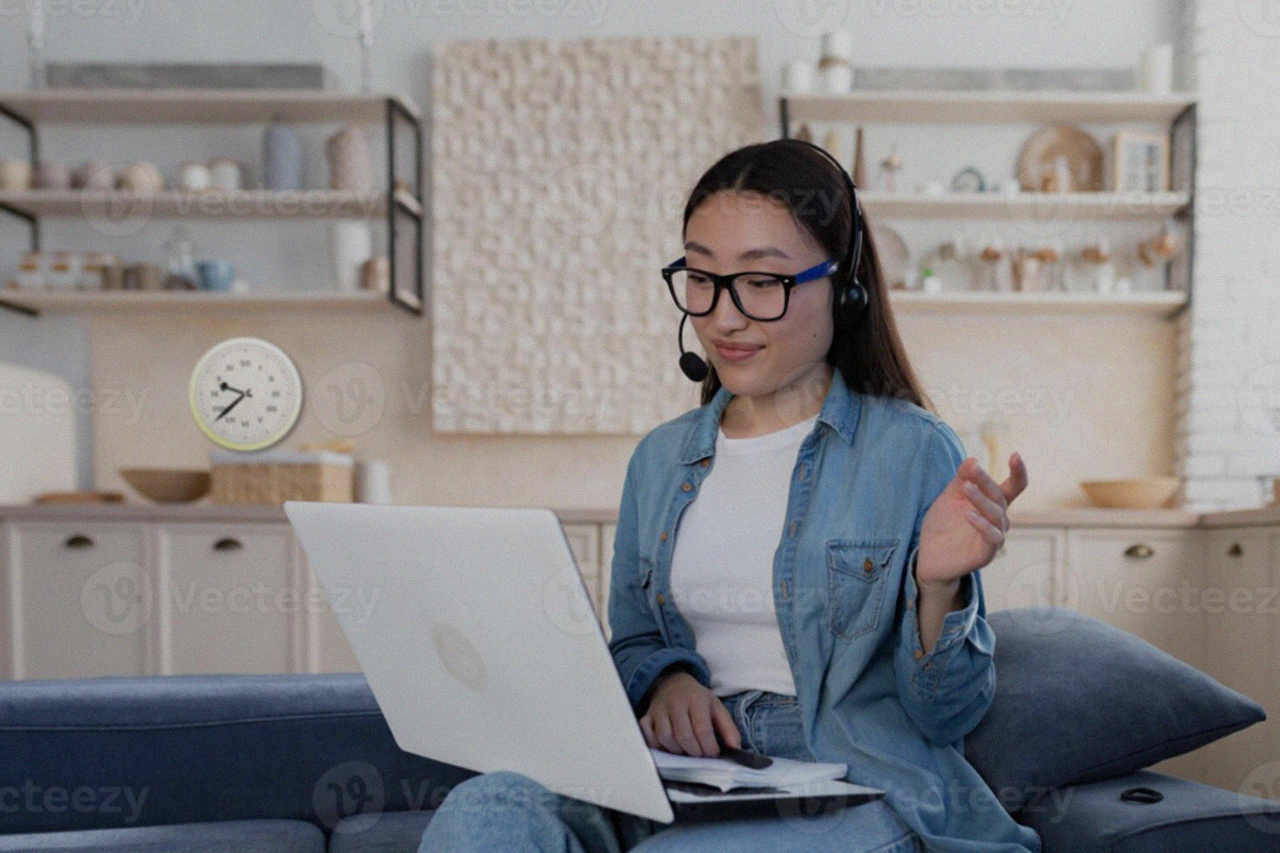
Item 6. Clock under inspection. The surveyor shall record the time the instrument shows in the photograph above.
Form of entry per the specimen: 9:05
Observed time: 9:38
